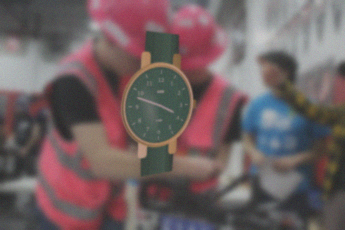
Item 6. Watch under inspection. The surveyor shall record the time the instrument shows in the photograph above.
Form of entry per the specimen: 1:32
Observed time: 3:48
